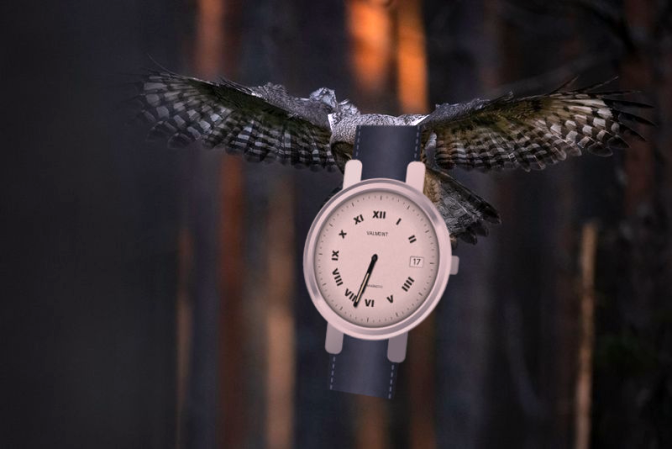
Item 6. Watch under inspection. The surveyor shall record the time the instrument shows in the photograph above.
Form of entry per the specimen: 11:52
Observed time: 6:33
